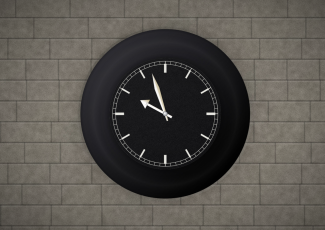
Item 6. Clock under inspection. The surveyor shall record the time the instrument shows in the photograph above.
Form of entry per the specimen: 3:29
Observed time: 9:57
